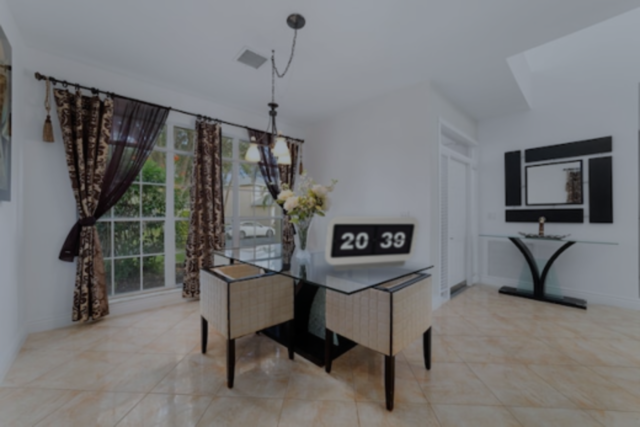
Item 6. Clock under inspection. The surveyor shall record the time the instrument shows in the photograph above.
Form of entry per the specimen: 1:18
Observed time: 20:39
